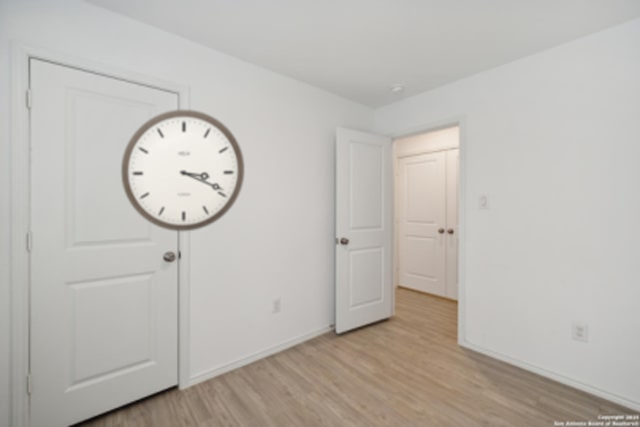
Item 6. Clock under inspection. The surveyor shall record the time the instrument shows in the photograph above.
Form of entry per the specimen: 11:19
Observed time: 3:19
